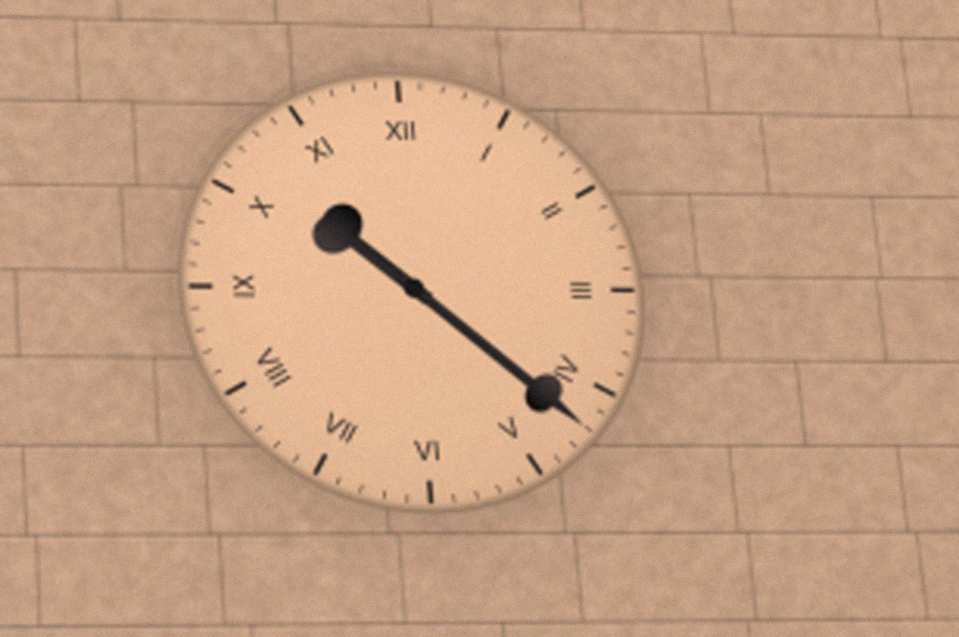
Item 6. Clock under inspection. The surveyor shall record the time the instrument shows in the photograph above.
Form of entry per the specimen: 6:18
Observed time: 10:22
